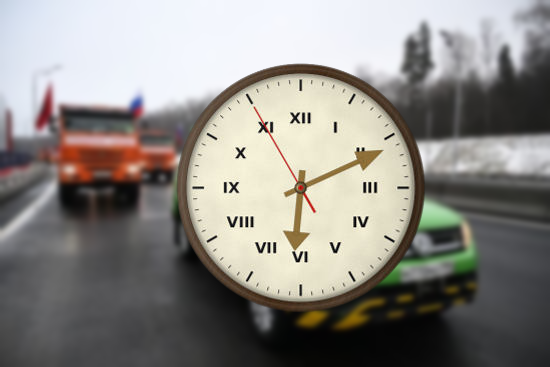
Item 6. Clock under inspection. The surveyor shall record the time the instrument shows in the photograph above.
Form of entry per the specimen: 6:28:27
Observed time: 6:10:55
